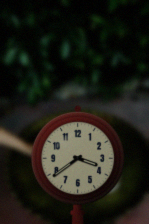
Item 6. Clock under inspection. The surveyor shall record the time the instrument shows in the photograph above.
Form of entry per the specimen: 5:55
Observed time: 3:39
